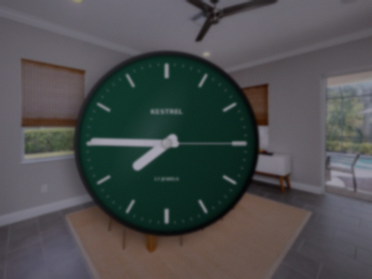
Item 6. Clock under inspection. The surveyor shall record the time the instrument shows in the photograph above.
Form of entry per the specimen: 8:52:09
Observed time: 7:45:15
